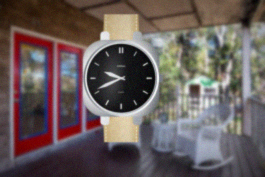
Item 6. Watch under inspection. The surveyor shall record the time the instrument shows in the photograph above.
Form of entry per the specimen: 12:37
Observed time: 9:41
